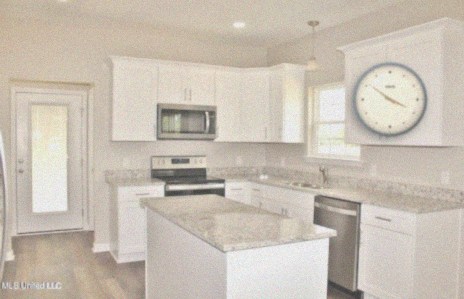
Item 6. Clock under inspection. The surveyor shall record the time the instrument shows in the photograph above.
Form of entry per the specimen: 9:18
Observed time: 3:51
